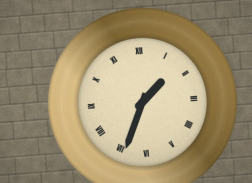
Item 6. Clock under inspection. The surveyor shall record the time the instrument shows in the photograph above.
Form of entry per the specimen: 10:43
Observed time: 1:34
